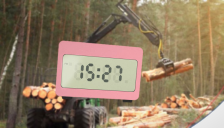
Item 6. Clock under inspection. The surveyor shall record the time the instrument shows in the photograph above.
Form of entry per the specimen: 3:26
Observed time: 15:27
